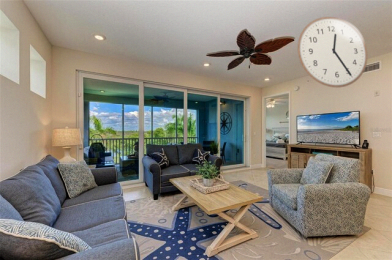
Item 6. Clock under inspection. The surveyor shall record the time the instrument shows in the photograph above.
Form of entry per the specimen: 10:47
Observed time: 12:25
